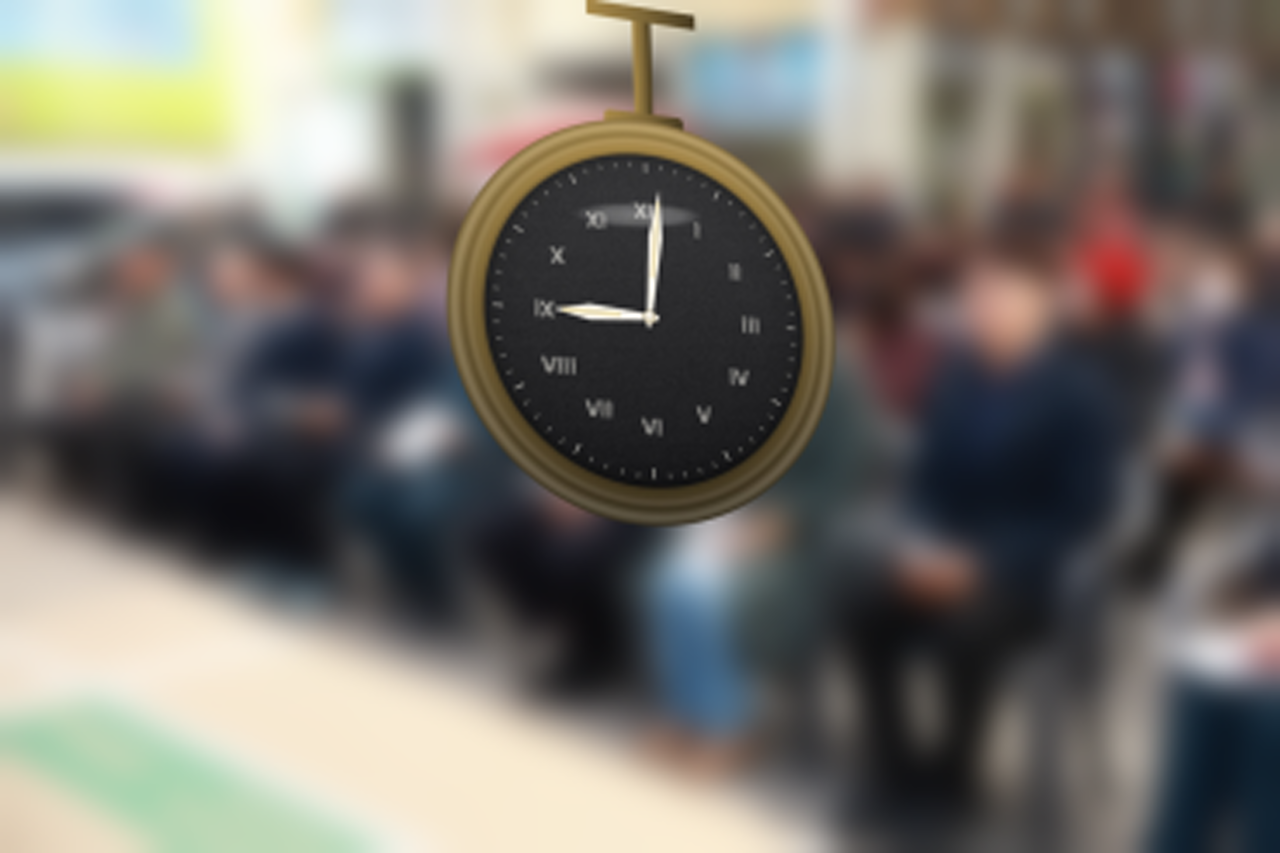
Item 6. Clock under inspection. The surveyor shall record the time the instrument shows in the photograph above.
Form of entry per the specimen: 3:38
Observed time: 9:01
